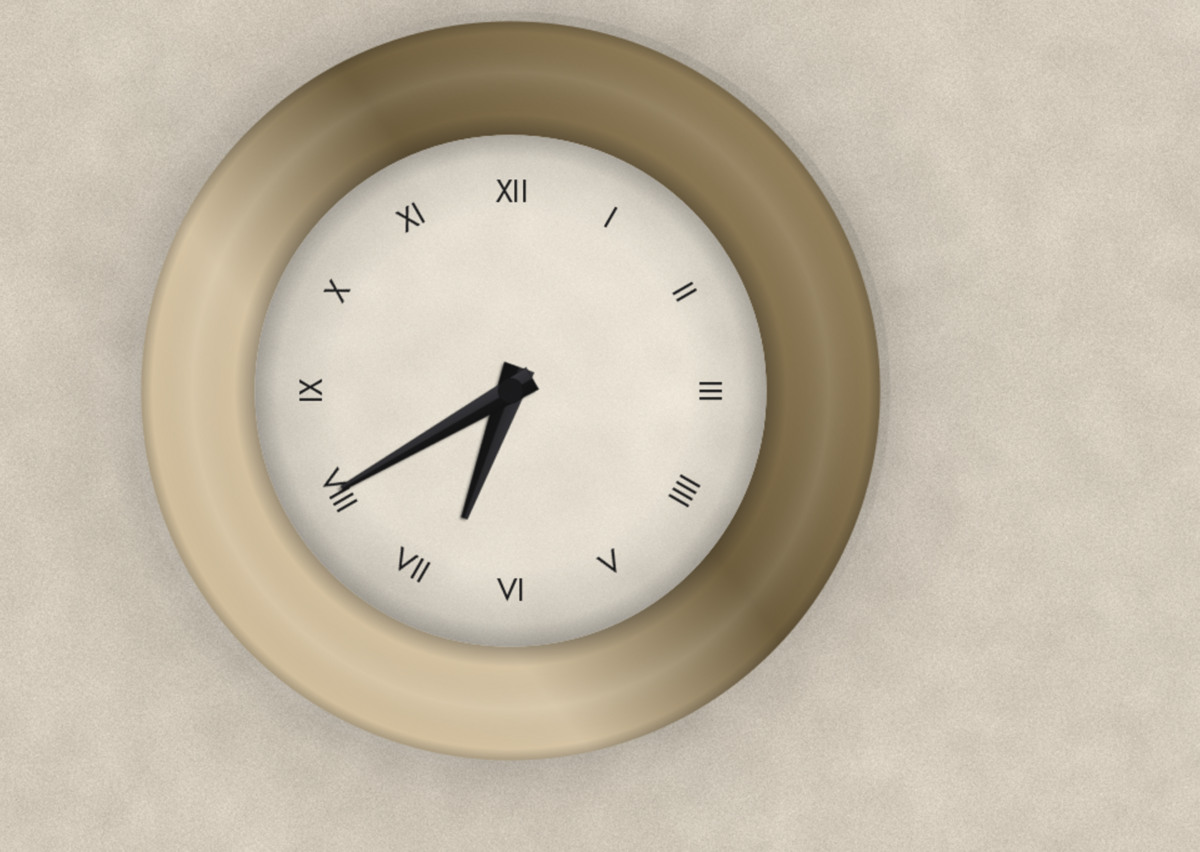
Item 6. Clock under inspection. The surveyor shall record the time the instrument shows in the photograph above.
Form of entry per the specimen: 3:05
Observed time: 6:40
